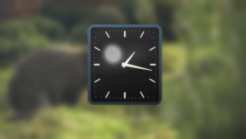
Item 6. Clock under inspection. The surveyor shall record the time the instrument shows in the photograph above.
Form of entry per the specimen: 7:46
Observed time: 1:17
